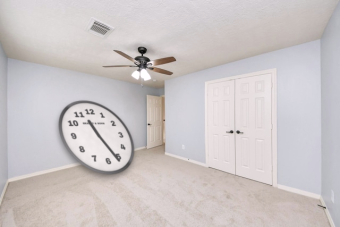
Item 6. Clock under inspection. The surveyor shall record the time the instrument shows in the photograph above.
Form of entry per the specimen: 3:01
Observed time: 11:26
